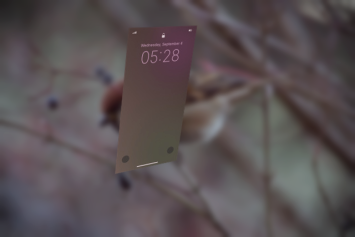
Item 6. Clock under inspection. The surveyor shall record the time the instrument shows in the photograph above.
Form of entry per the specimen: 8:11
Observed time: 5:28
